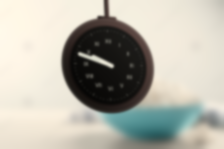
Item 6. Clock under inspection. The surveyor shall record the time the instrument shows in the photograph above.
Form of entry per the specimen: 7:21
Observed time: 9:48
